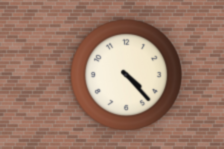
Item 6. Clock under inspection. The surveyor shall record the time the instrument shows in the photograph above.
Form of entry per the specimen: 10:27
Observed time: 4:23
